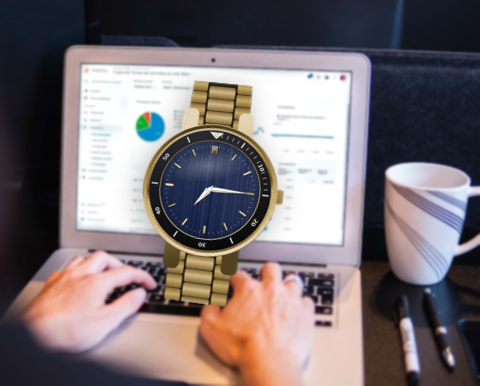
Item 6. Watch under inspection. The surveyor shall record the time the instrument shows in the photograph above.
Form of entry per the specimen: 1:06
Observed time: 7:15
